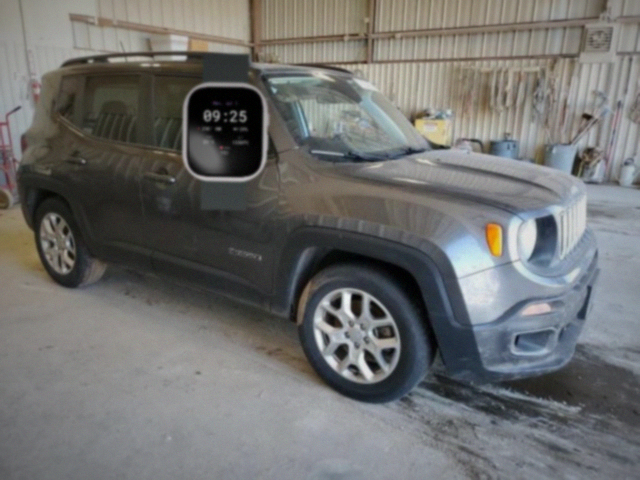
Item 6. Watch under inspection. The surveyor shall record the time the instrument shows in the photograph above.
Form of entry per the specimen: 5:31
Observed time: 9:25
